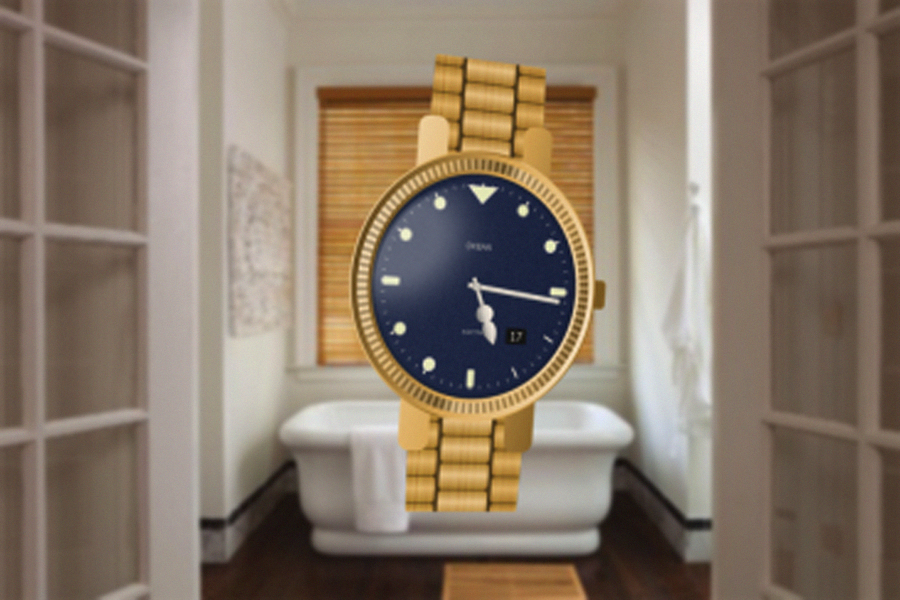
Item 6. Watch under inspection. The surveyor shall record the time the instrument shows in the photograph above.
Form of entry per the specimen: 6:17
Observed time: 5:16
